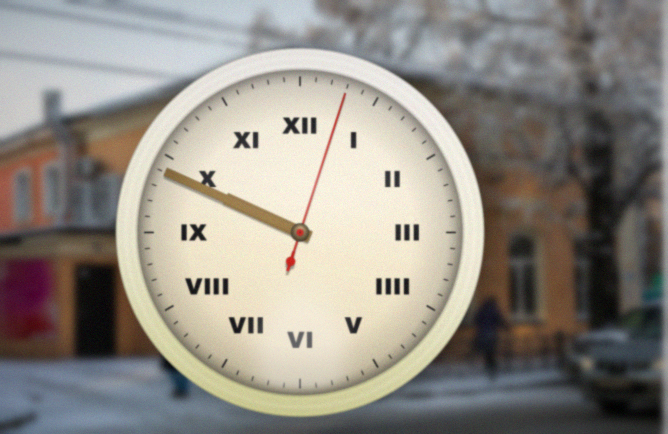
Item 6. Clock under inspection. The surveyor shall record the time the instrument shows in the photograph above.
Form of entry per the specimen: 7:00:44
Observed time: 9:49:03
